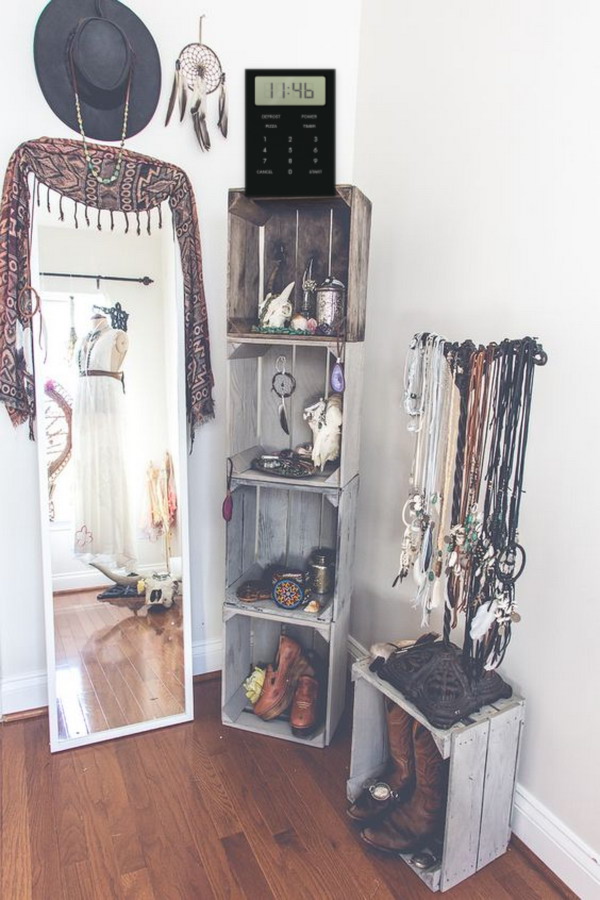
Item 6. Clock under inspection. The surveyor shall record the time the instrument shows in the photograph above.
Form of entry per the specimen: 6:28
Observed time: 11:46
